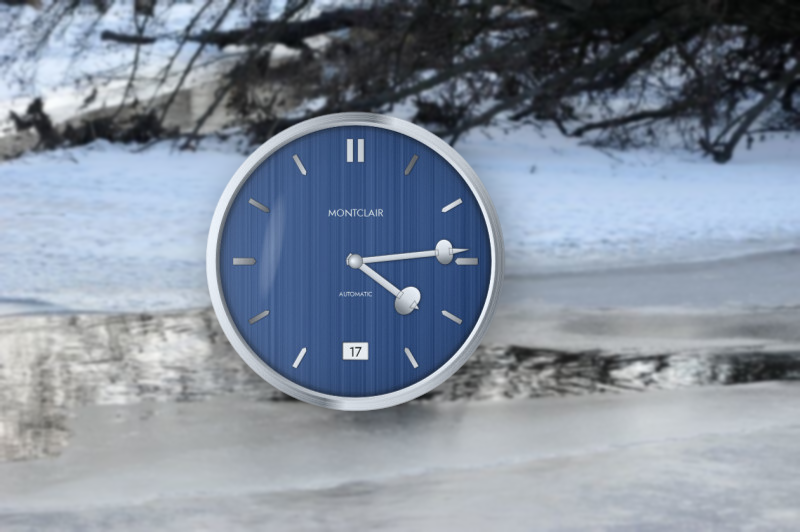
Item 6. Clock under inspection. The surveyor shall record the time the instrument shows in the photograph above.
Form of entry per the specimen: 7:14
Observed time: 4:14
